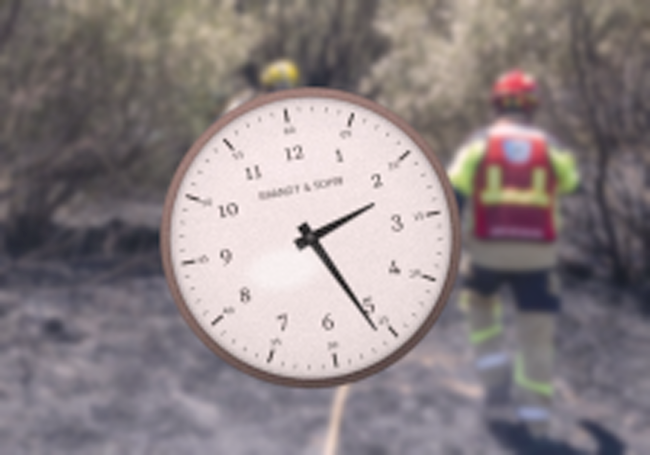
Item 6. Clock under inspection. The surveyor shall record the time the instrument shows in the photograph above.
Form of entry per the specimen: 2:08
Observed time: 2:26
